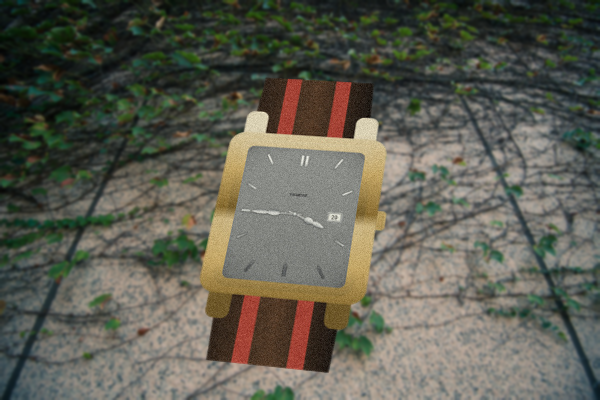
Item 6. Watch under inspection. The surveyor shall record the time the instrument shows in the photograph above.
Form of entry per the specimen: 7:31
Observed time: 3:45
